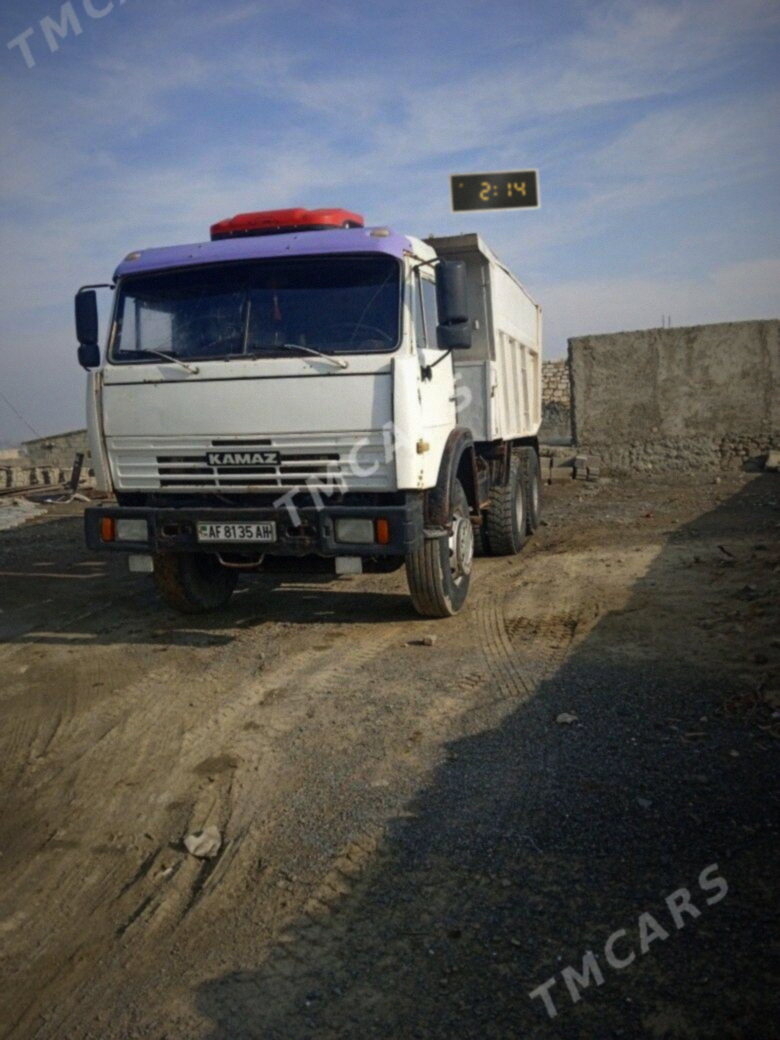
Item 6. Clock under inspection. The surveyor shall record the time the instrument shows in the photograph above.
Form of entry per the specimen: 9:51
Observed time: 2:14
